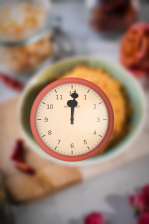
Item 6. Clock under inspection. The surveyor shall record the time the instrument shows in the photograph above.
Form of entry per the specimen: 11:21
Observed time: 12:01
